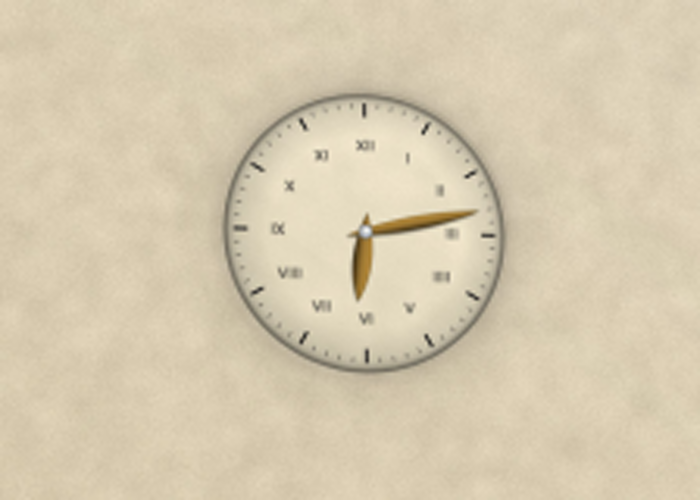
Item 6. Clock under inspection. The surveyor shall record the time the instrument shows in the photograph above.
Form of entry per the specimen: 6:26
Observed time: 6:13
